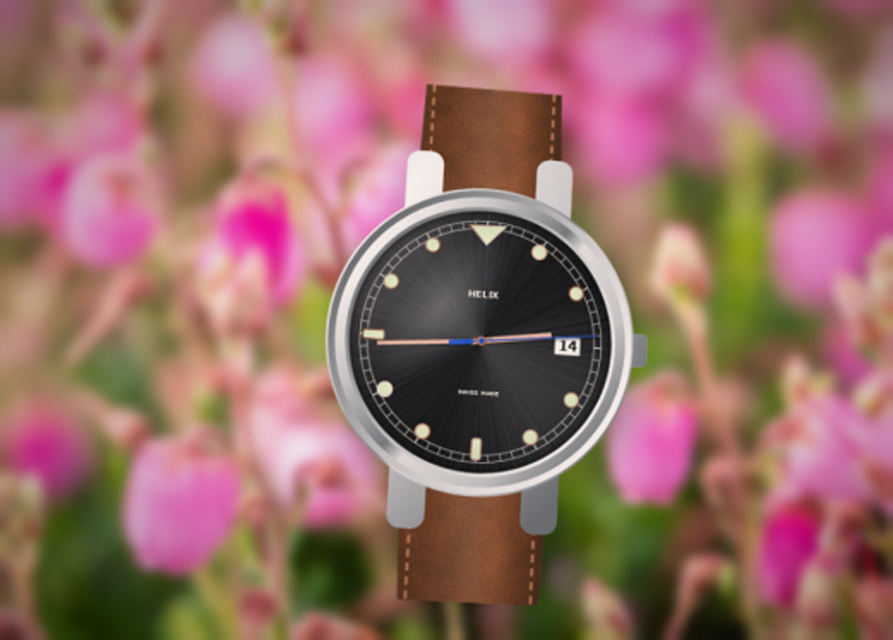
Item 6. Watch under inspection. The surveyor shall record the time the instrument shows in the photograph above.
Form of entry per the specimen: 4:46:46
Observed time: 2:44:14
